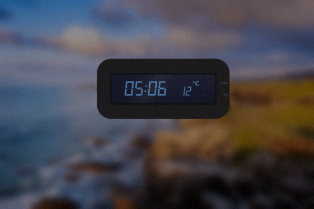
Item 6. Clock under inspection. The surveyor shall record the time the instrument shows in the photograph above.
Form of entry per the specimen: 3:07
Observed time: 5:06
